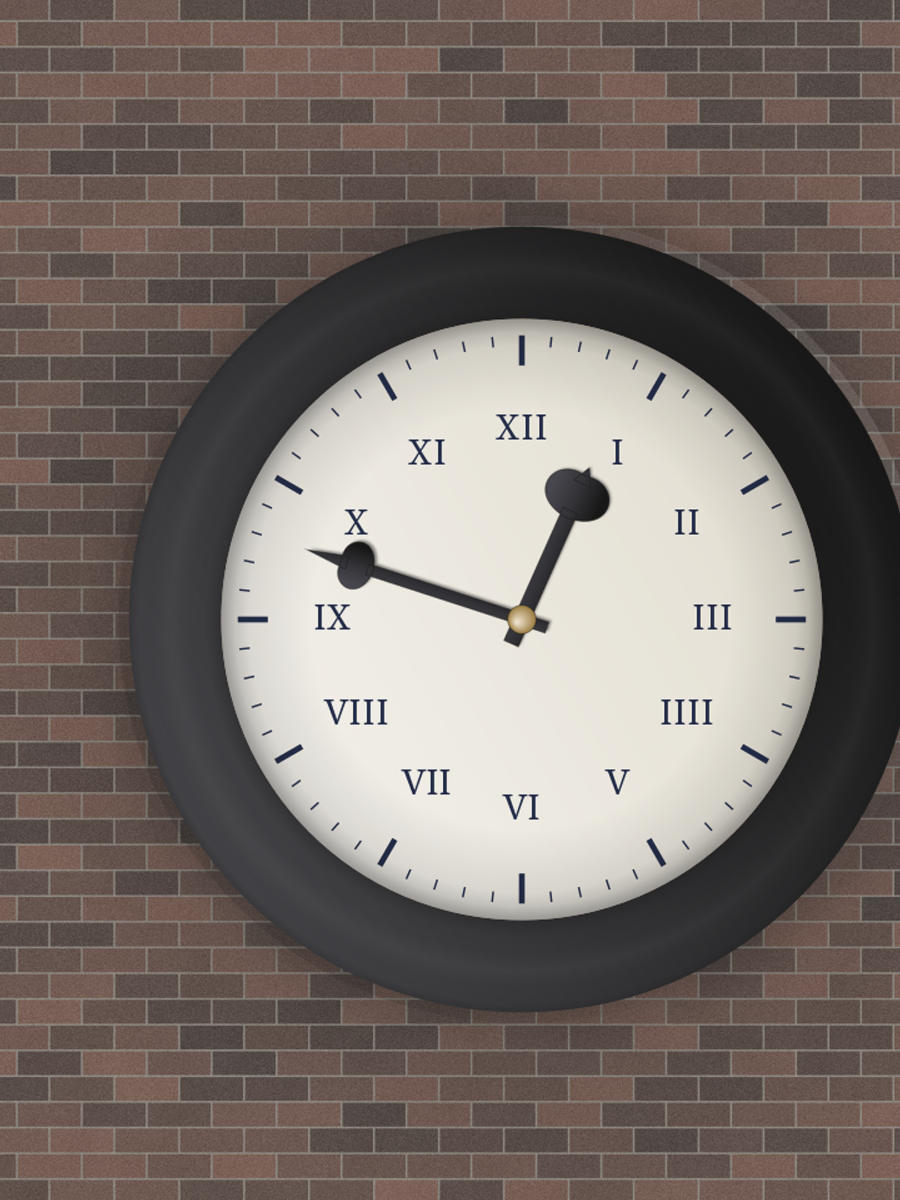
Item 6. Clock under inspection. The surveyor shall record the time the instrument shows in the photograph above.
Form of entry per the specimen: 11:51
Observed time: 12:48
